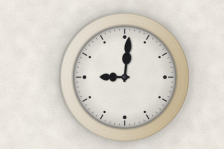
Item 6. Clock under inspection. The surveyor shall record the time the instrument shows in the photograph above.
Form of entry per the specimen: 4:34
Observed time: 9:01
